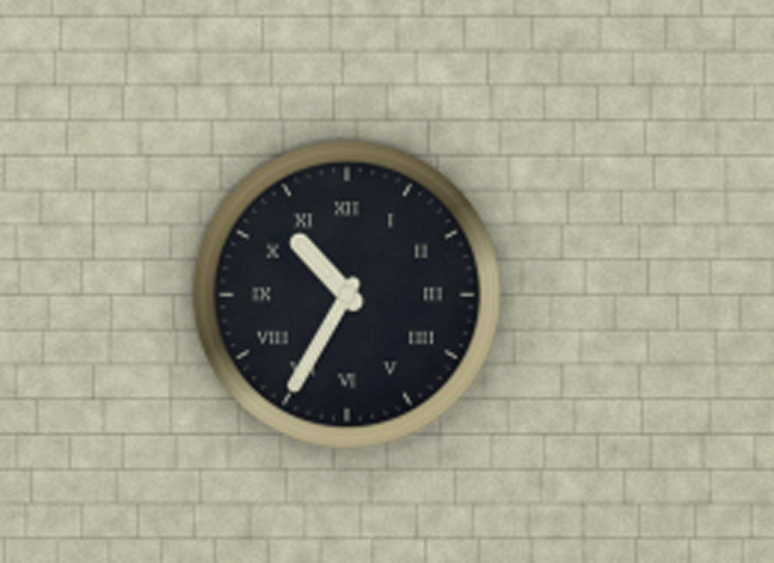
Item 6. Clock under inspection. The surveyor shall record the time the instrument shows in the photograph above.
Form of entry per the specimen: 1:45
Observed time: 10:35
